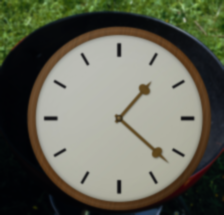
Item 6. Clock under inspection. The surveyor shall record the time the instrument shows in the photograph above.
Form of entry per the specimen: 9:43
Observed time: 1:22
